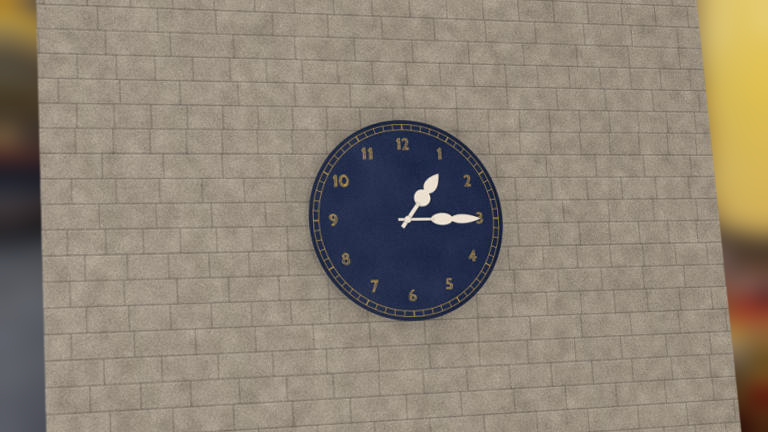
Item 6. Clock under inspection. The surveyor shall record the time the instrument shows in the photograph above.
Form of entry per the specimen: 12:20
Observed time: 1:15
